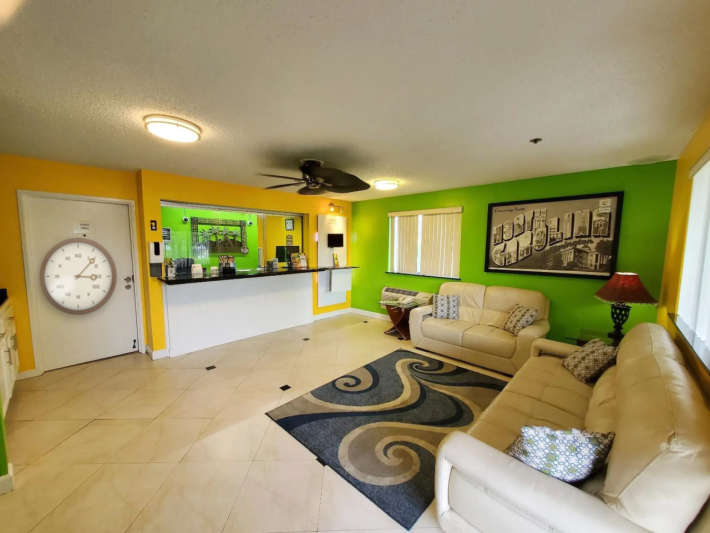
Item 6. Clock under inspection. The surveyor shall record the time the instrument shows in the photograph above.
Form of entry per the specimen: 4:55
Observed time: 3:07
